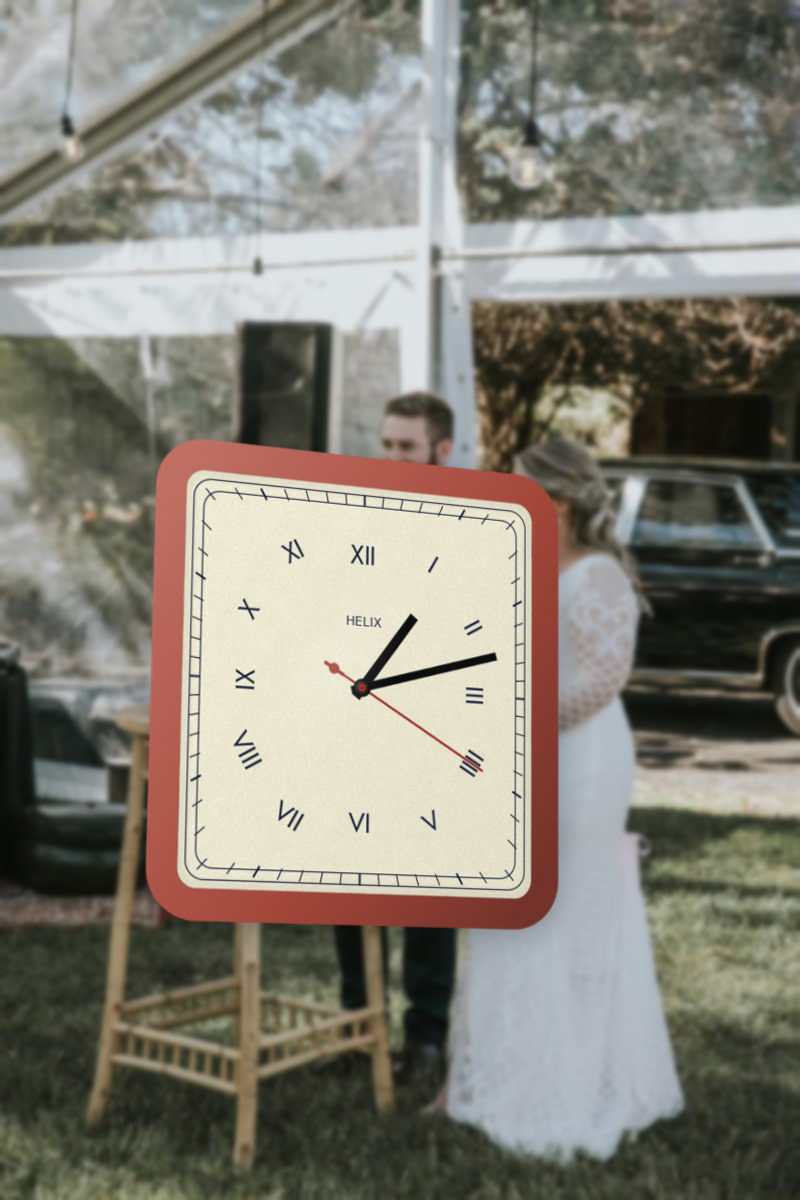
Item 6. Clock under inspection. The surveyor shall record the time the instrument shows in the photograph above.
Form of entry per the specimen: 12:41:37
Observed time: 1:12:20
